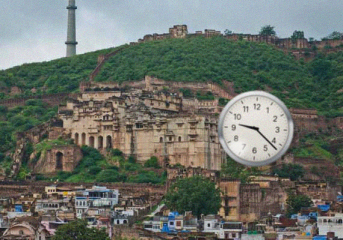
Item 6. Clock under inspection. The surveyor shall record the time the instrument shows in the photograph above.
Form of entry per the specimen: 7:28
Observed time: 9:22
